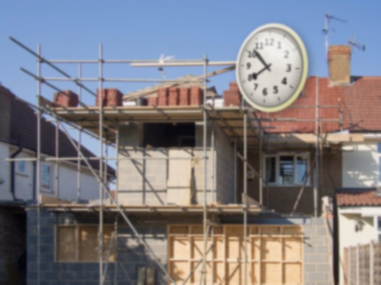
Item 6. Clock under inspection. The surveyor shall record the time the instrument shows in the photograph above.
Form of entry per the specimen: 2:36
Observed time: 7:52
